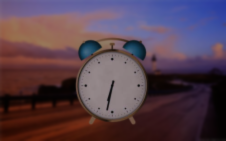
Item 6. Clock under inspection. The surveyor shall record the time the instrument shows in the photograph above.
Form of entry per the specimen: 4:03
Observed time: 6:32
